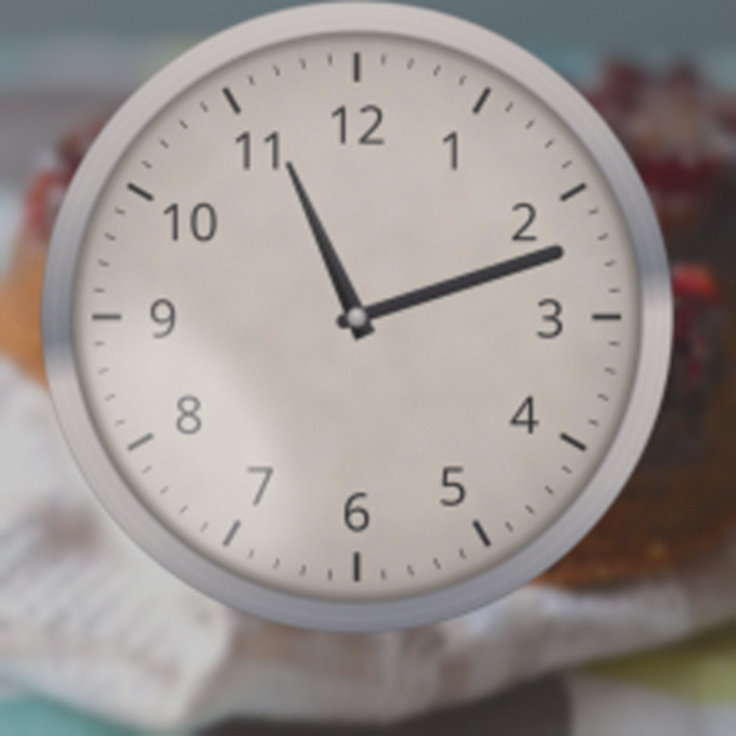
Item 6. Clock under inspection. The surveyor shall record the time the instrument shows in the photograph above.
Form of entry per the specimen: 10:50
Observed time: 11:12
